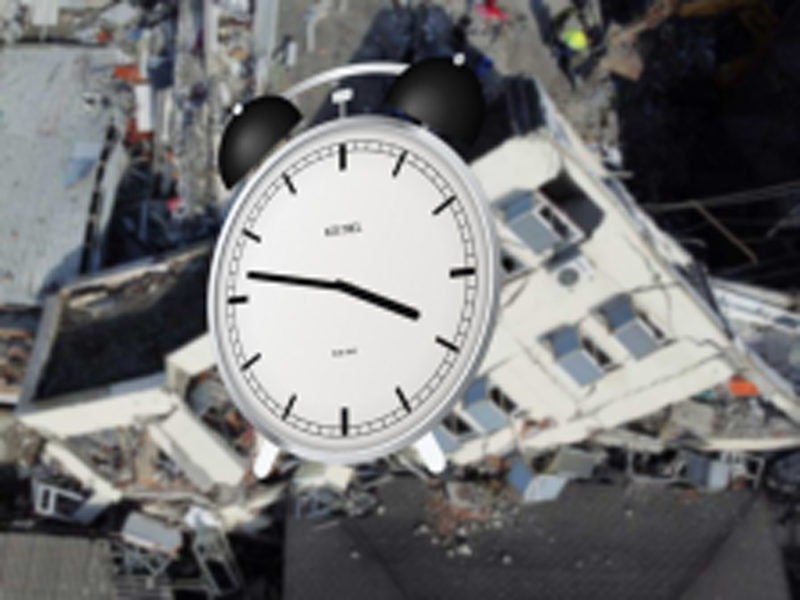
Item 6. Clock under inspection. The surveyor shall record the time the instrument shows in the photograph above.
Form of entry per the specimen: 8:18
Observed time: 3:47
